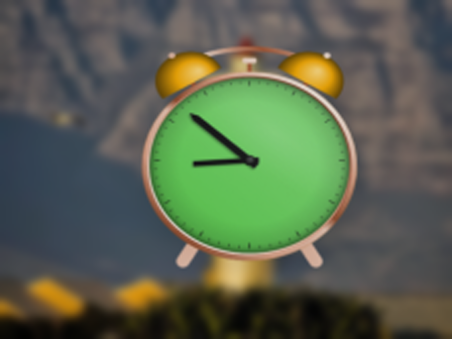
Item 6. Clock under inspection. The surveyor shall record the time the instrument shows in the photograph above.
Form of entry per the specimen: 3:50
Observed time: 8:52
